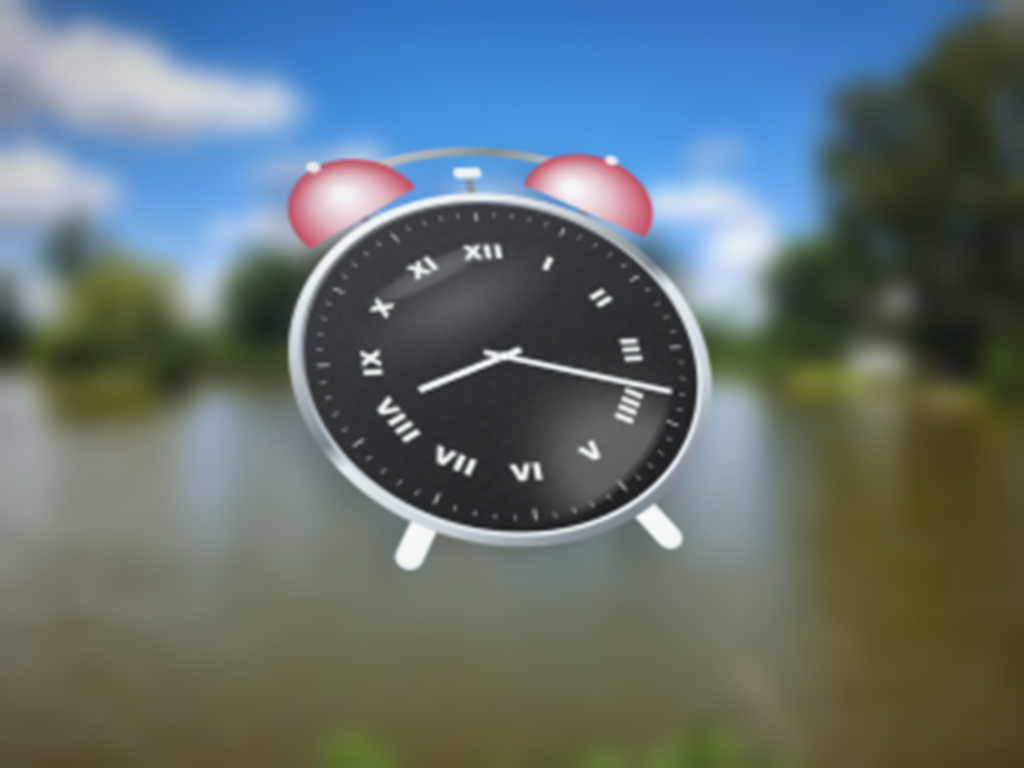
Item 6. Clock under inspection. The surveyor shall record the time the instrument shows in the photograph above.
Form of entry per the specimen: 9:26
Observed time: 8:18
